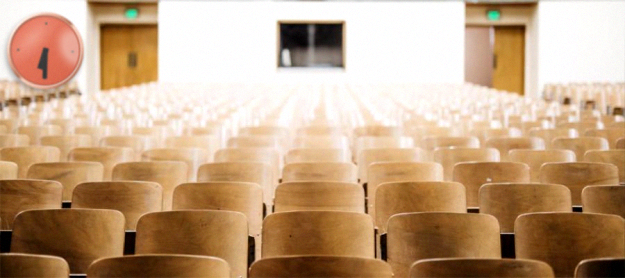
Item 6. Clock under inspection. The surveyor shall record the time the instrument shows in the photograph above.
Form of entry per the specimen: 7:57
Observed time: 6:30
